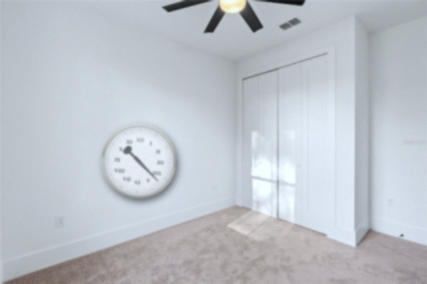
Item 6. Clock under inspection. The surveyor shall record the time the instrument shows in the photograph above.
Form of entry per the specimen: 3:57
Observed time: 10:22
